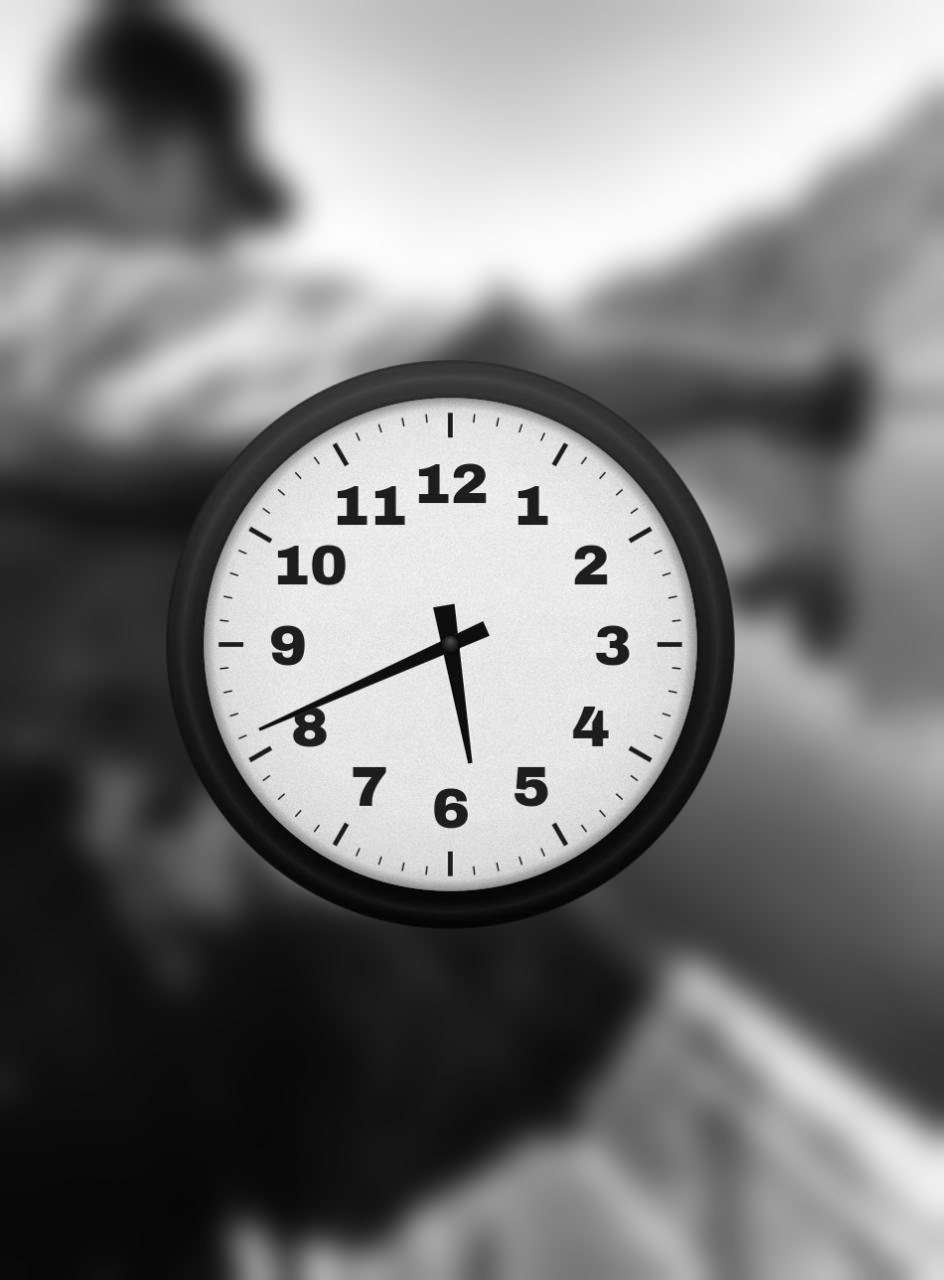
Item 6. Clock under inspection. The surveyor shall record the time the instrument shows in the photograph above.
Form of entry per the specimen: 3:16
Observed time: 5:41
